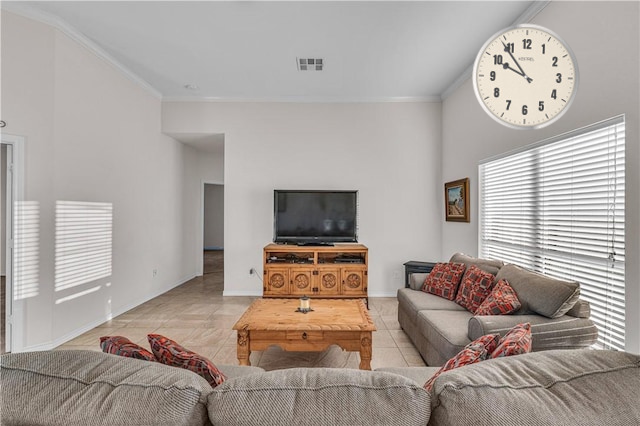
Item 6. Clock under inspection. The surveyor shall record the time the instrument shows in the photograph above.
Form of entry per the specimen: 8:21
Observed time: 9:54
